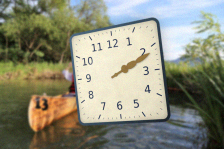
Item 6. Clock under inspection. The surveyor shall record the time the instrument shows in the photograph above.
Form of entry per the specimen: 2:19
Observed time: 2:11
